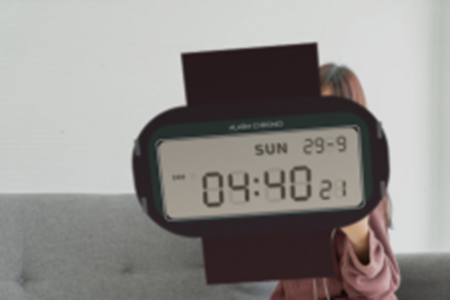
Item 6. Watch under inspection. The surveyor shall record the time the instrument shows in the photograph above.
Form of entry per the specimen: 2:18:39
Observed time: 4:40:21
